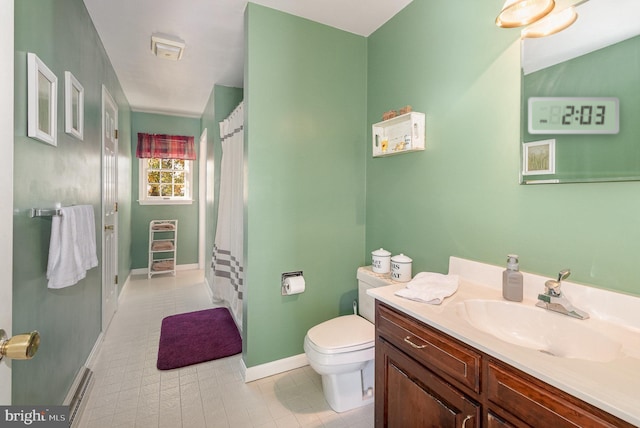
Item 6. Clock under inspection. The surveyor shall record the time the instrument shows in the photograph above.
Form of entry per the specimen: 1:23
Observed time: 2:03
